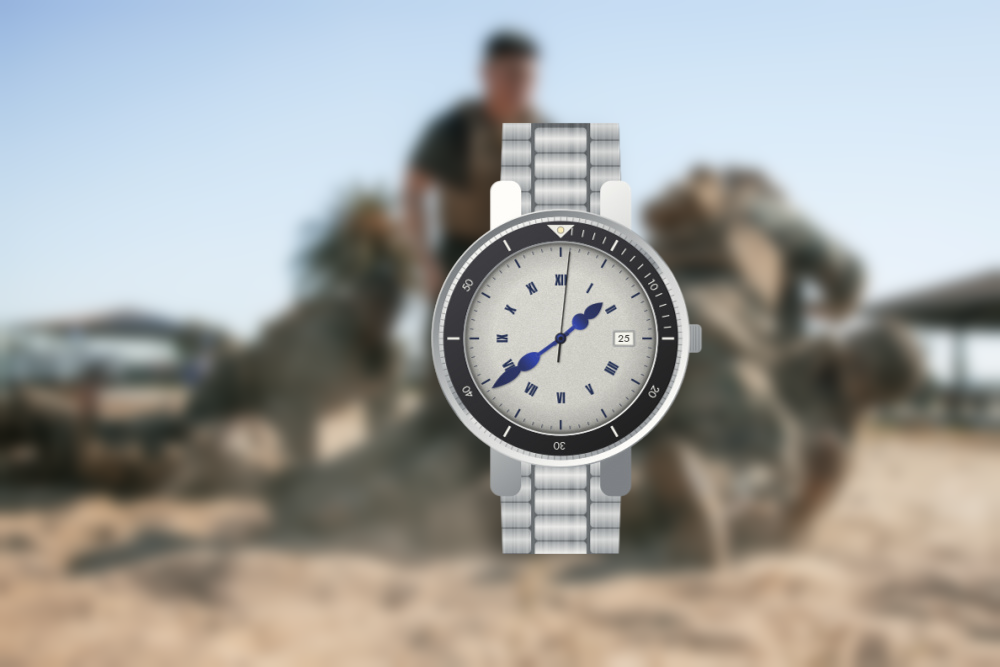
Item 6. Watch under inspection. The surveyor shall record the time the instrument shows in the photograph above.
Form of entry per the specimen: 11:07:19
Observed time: 1:39:01
